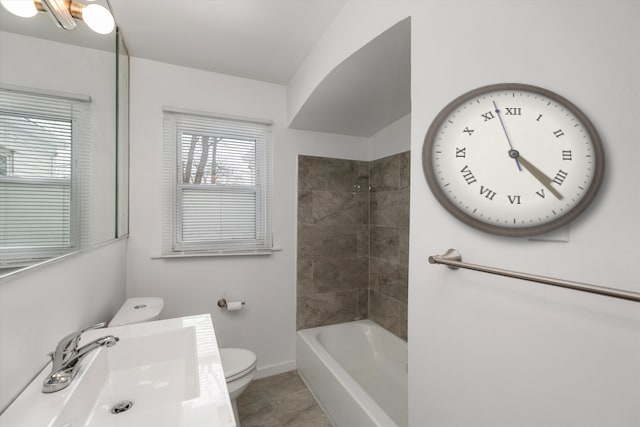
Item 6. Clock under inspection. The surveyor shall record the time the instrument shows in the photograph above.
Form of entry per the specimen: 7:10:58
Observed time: 4:22:57
